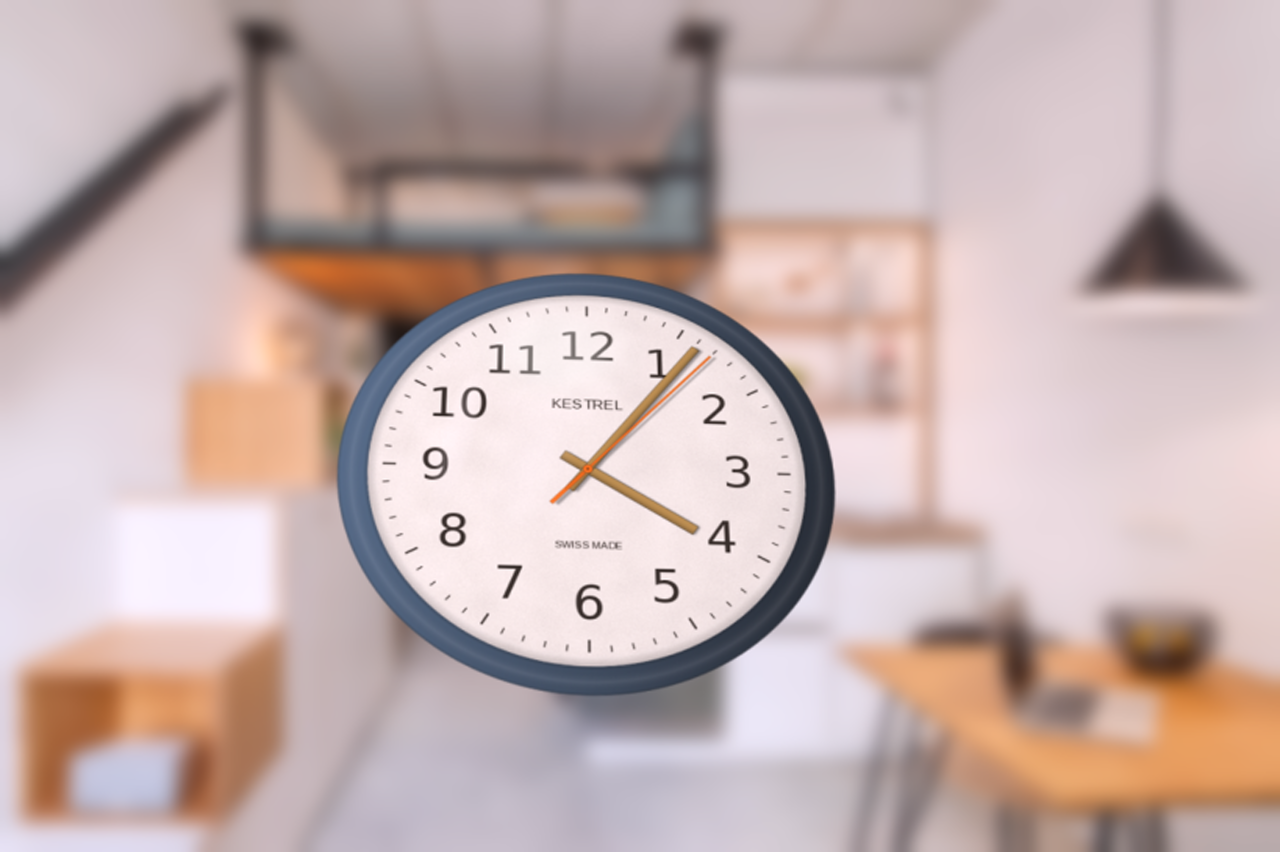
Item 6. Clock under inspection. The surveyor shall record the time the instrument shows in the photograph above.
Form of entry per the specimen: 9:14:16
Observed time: 4:06:07
